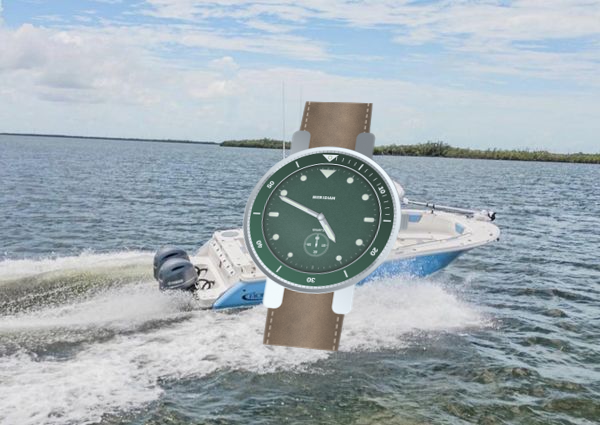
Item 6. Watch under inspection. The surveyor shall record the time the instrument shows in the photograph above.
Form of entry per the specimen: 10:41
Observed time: 4:49
